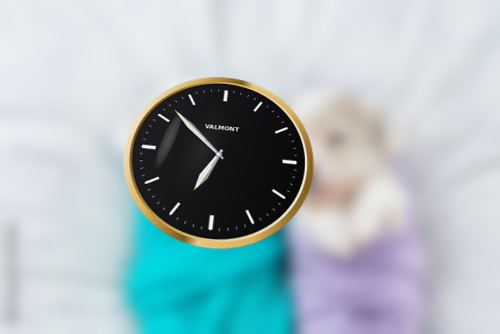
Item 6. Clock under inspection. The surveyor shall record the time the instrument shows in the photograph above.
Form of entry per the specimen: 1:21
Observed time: 6:52
